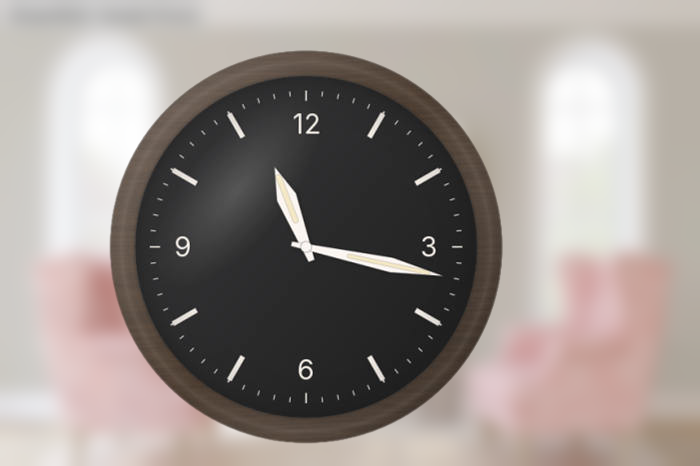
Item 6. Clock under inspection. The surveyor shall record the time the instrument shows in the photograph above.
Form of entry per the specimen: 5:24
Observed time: 11:17
